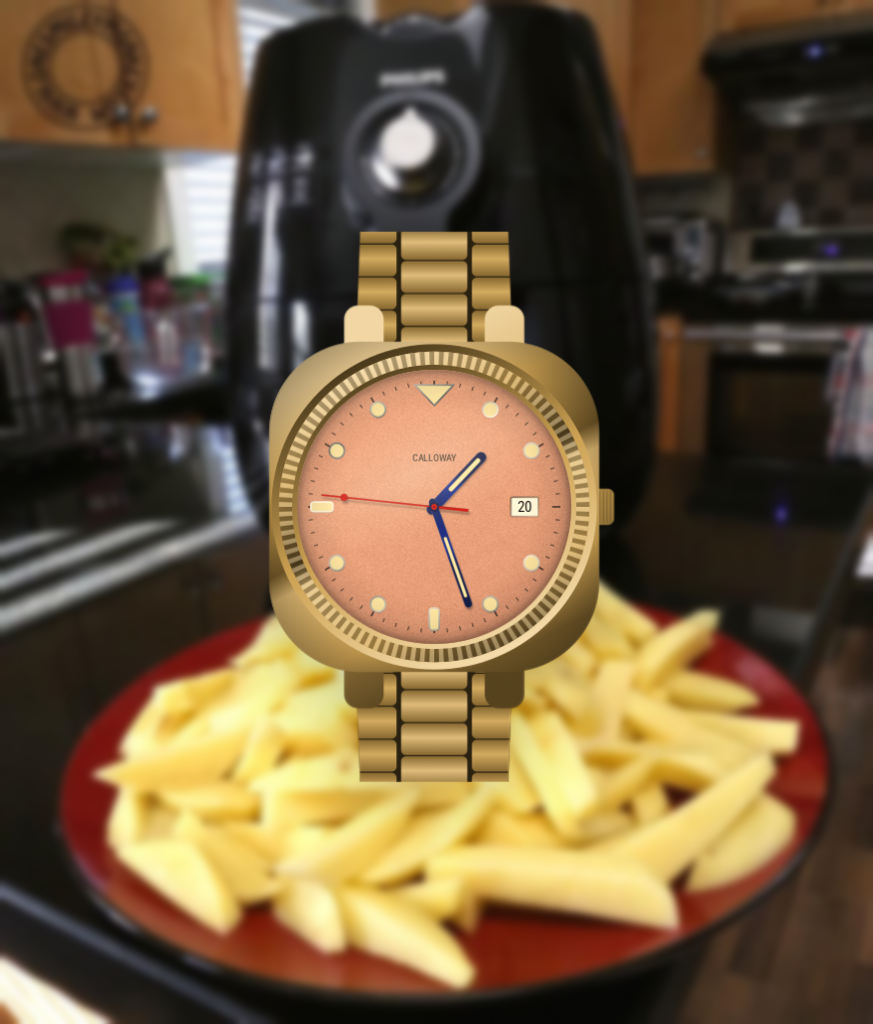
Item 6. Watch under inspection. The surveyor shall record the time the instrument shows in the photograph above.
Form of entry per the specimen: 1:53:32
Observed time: 1:26:46
